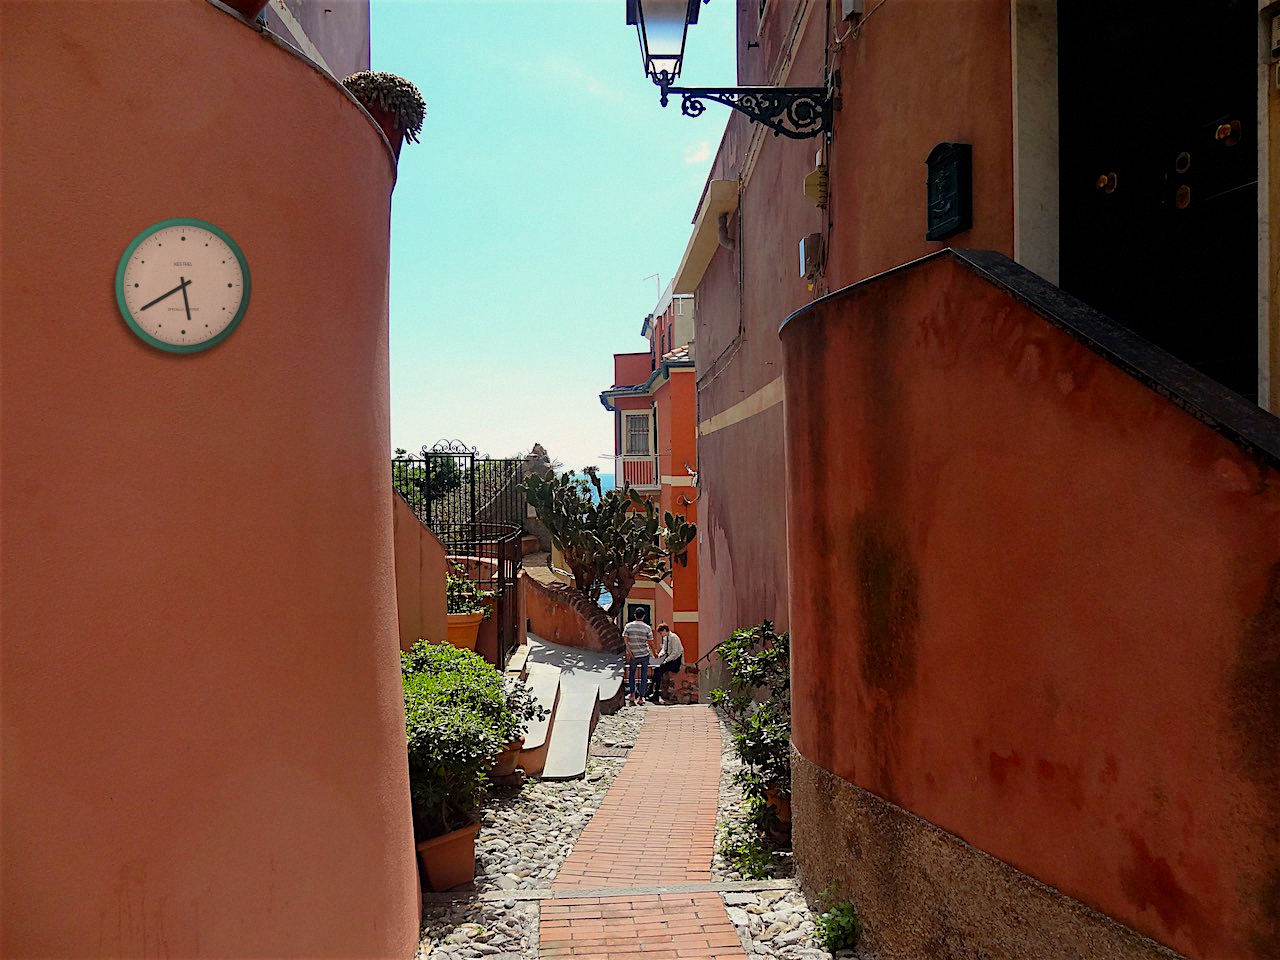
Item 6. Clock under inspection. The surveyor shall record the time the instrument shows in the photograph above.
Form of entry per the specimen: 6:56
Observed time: 5:40
